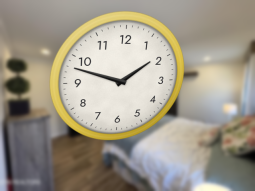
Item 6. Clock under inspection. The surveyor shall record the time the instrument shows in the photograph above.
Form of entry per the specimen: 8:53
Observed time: 1:48
